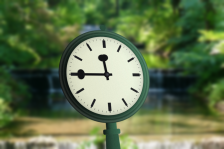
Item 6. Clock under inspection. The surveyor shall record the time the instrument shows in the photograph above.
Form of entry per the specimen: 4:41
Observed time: 11:45
